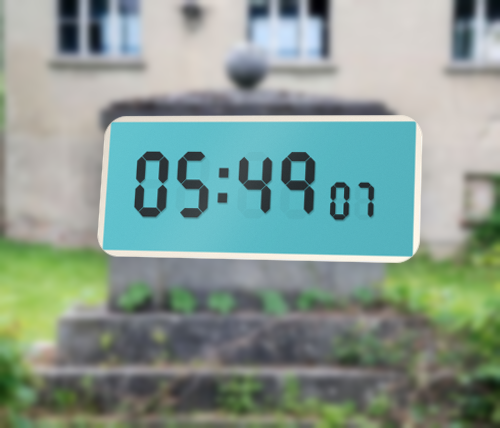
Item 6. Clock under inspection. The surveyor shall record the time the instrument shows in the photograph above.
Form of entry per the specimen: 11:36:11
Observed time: 5:49:07
